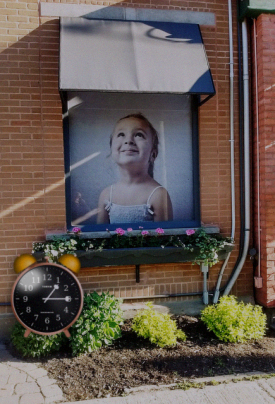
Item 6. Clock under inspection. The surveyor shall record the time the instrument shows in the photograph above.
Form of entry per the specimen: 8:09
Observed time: 1:15
